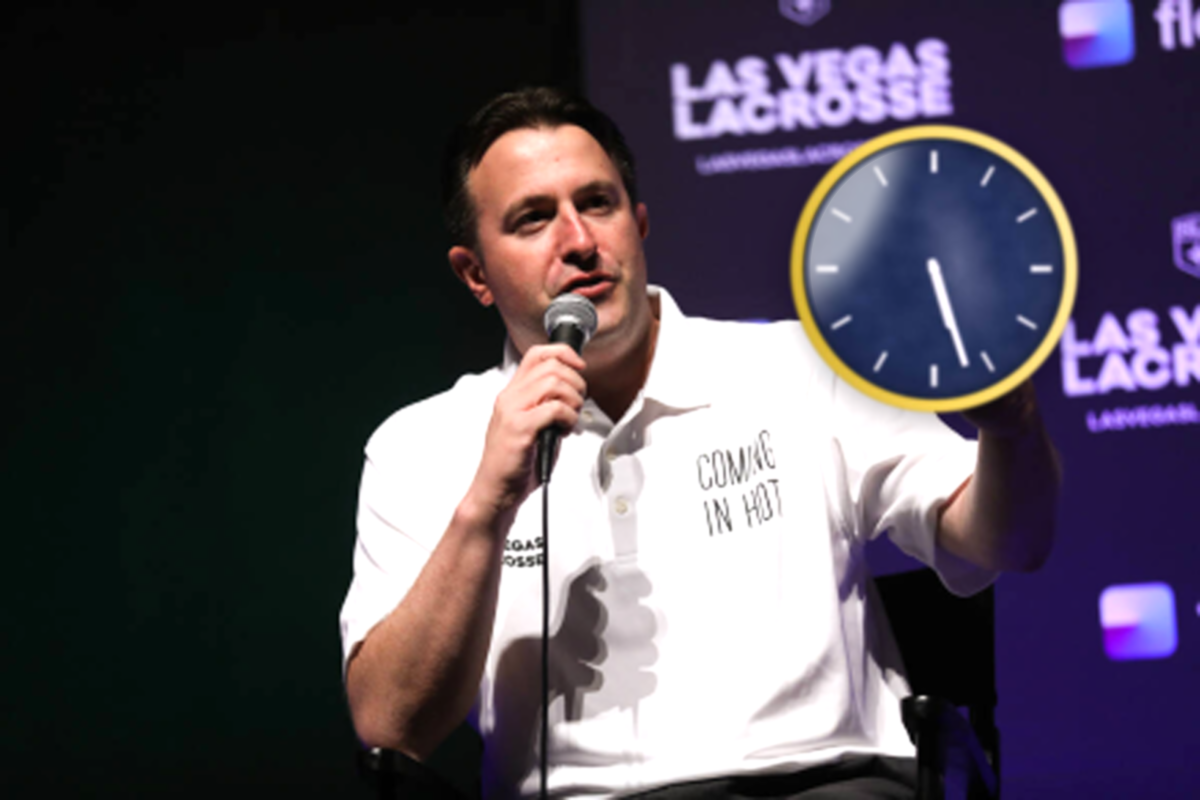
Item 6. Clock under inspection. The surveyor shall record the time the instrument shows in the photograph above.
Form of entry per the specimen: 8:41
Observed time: 5:27
